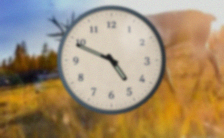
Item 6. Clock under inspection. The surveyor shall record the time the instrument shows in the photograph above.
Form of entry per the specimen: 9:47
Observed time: 4:49
